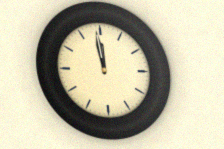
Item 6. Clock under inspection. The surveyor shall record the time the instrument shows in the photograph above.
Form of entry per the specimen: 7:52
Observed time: 11:59
